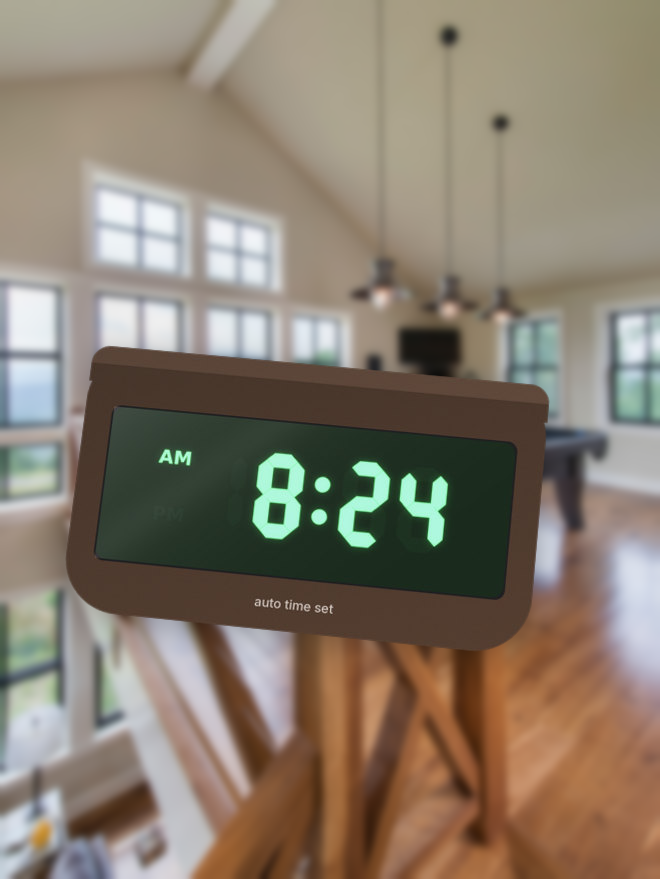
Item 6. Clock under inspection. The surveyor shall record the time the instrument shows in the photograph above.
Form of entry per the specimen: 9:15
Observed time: 8:24
